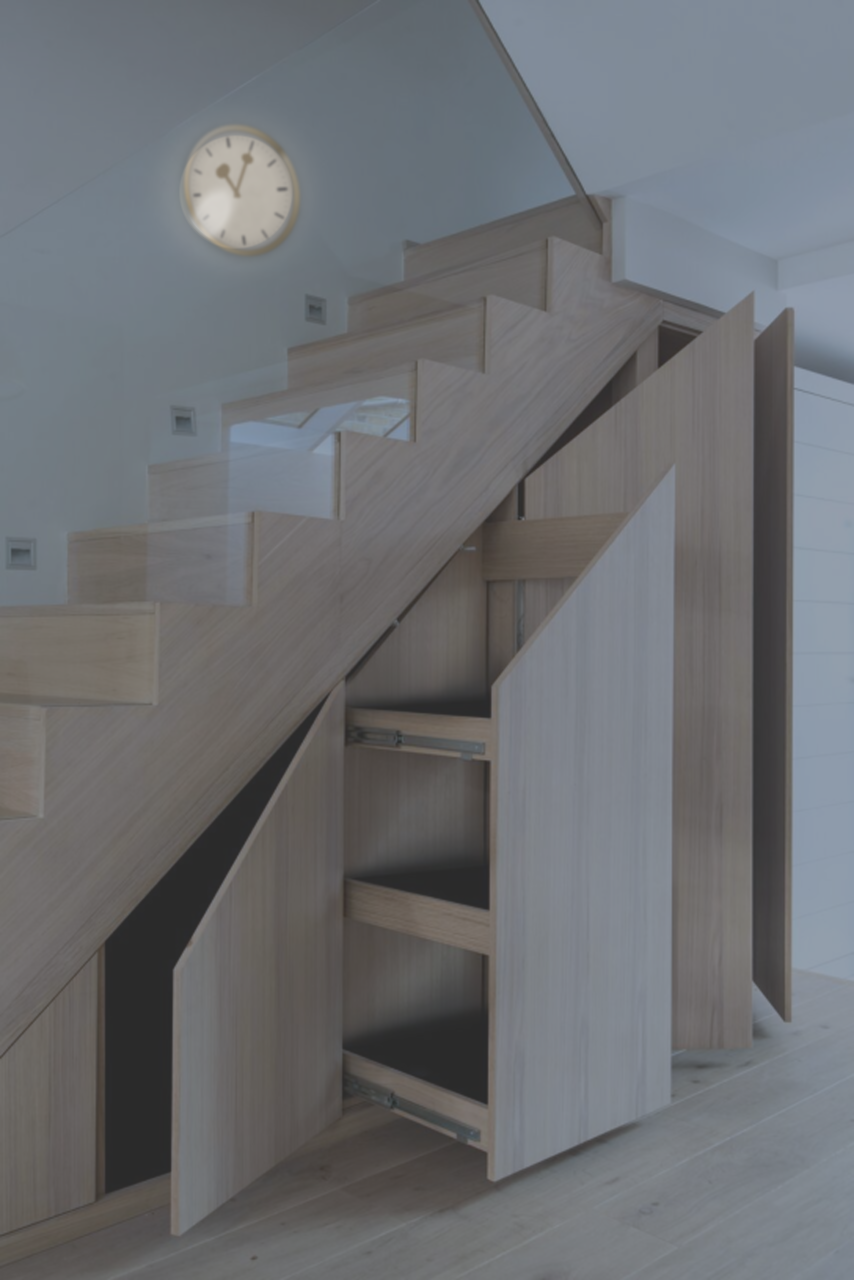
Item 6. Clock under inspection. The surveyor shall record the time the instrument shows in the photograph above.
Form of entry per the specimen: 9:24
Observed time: 11:05
